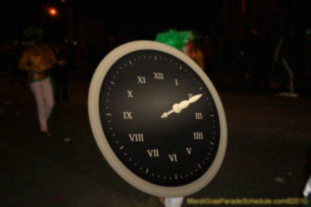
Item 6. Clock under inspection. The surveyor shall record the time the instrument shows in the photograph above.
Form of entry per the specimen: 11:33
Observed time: 2:11
